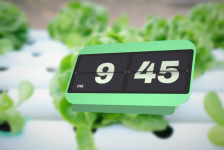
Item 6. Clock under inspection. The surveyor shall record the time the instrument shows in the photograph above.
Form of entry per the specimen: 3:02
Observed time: 9:45
